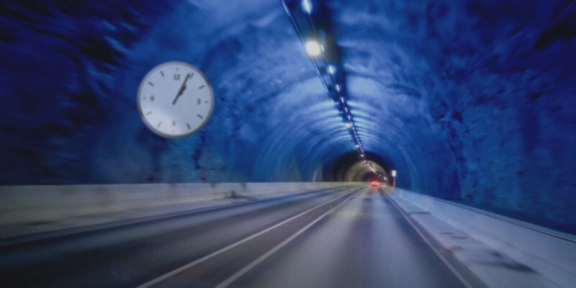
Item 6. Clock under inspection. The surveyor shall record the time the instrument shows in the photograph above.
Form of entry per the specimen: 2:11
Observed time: 1:04
